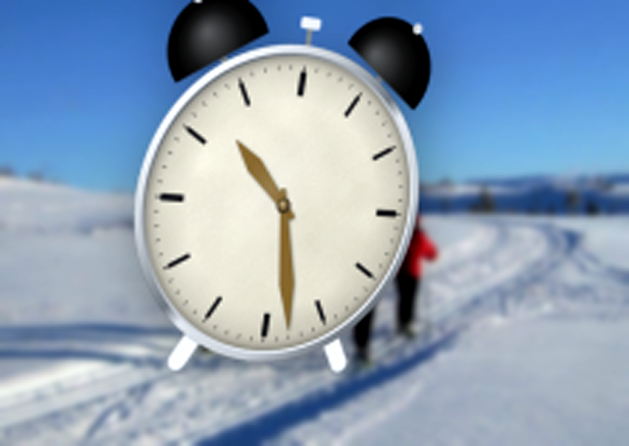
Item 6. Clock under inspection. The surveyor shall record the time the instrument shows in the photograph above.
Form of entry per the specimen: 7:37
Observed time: 10:28
